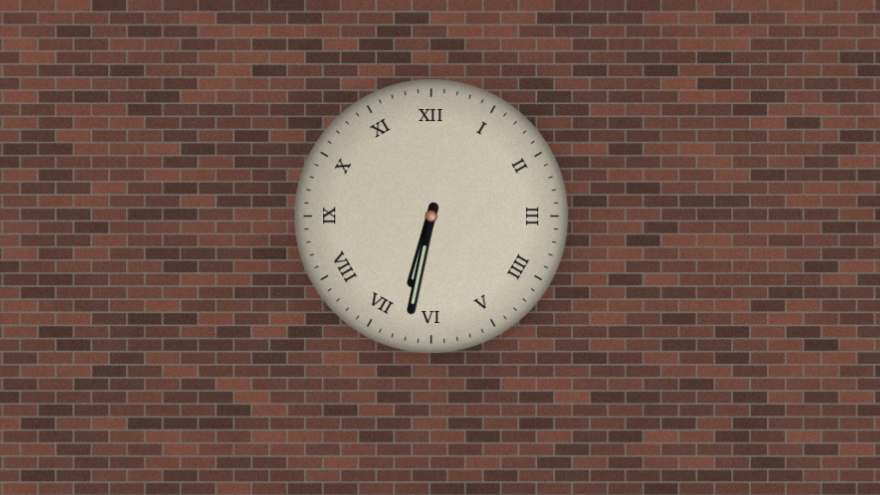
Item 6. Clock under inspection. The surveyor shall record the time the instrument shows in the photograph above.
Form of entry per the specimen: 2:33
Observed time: 6:32
